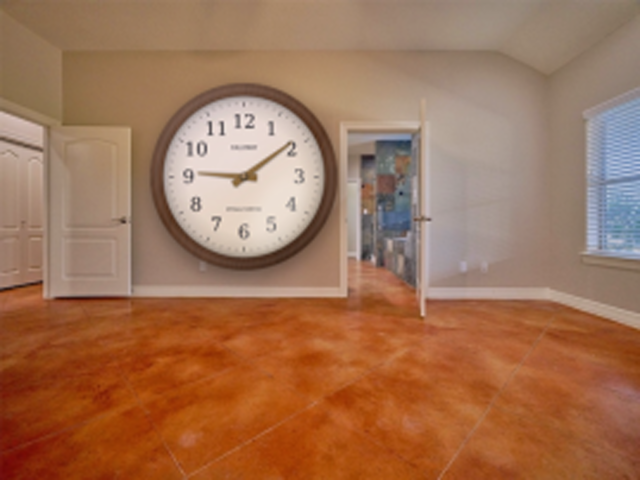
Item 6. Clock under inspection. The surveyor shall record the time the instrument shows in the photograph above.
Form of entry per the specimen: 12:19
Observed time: 9:09
